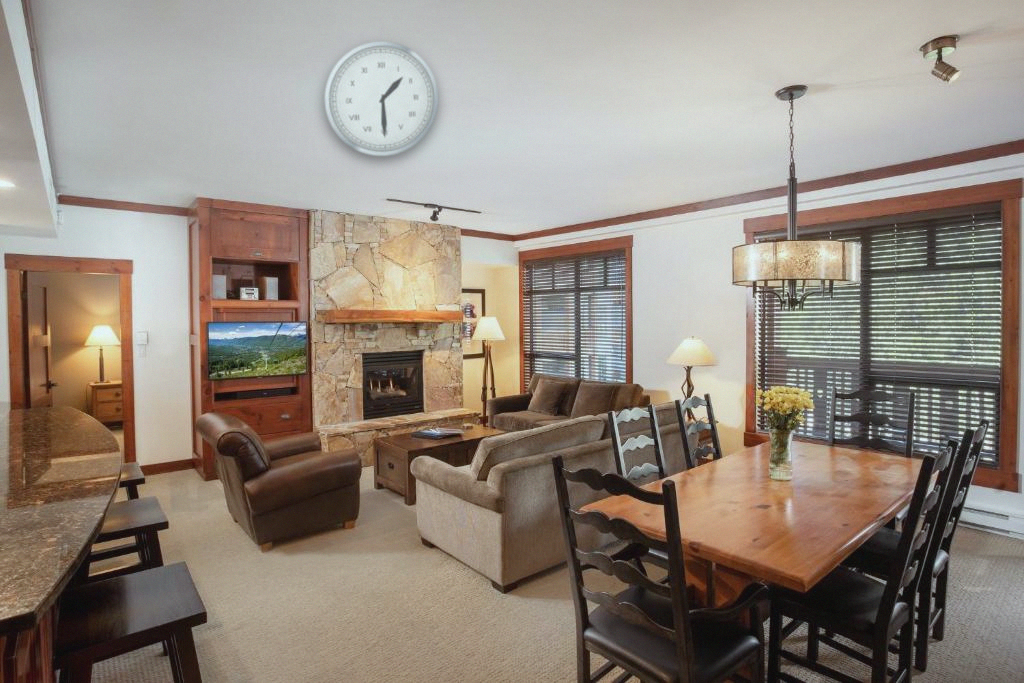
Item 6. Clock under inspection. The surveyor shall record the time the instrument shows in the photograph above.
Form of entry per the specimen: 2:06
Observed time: 1:30
